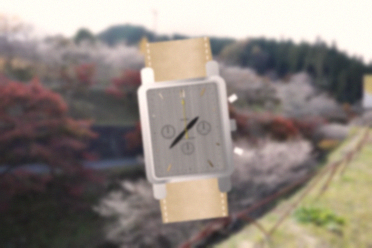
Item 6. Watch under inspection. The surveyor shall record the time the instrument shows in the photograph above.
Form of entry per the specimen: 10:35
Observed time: 1:38
